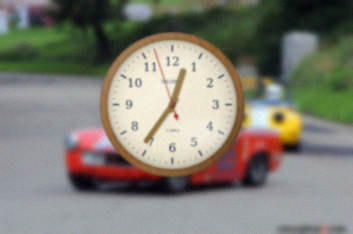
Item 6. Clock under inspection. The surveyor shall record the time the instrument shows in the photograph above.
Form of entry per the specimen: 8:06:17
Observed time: 12:35:57
